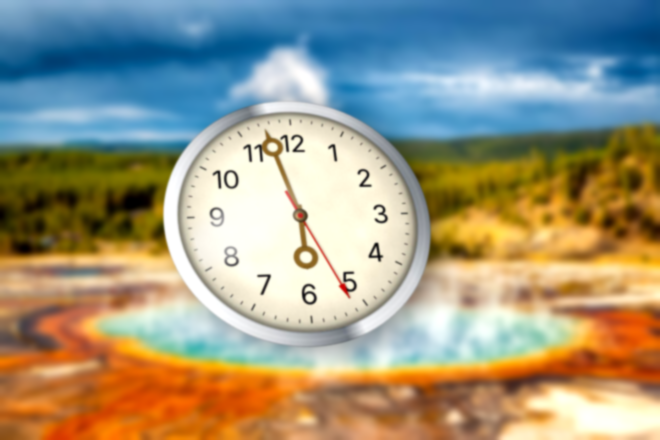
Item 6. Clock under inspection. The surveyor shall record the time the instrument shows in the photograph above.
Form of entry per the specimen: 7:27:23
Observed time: 5:57:26
